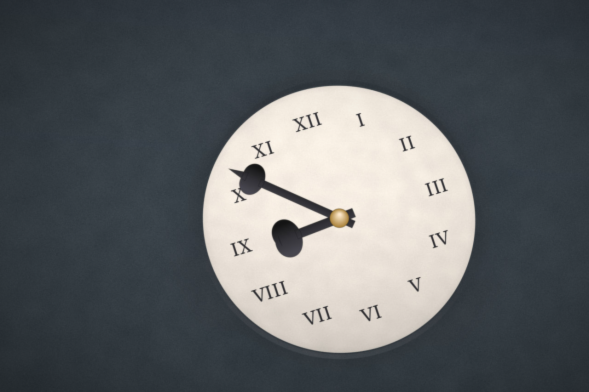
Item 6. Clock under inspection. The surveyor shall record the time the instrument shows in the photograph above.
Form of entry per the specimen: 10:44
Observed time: 8:52
